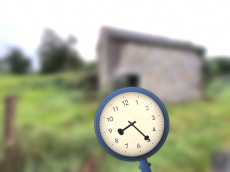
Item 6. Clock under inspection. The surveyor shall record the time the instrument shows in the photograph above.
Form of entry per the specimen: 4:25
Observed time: 8:25
